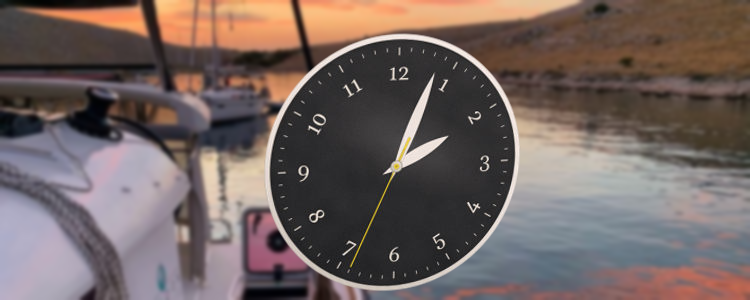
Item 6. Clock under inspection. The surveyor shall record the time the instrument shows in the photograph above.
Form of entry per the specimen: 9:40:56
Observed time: 2:03:34
